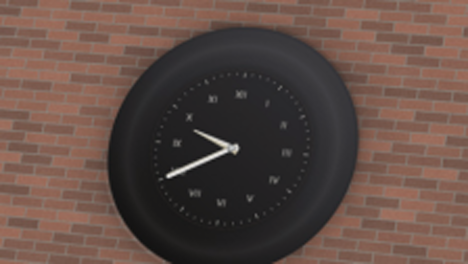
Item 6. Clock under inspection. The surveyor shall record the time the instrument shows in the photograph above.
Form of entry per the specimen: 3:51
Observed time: 9:40
